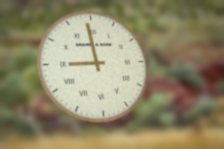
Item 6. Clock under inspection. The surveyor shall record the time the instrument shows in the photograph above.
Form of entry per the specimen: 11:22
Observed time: 8:59
